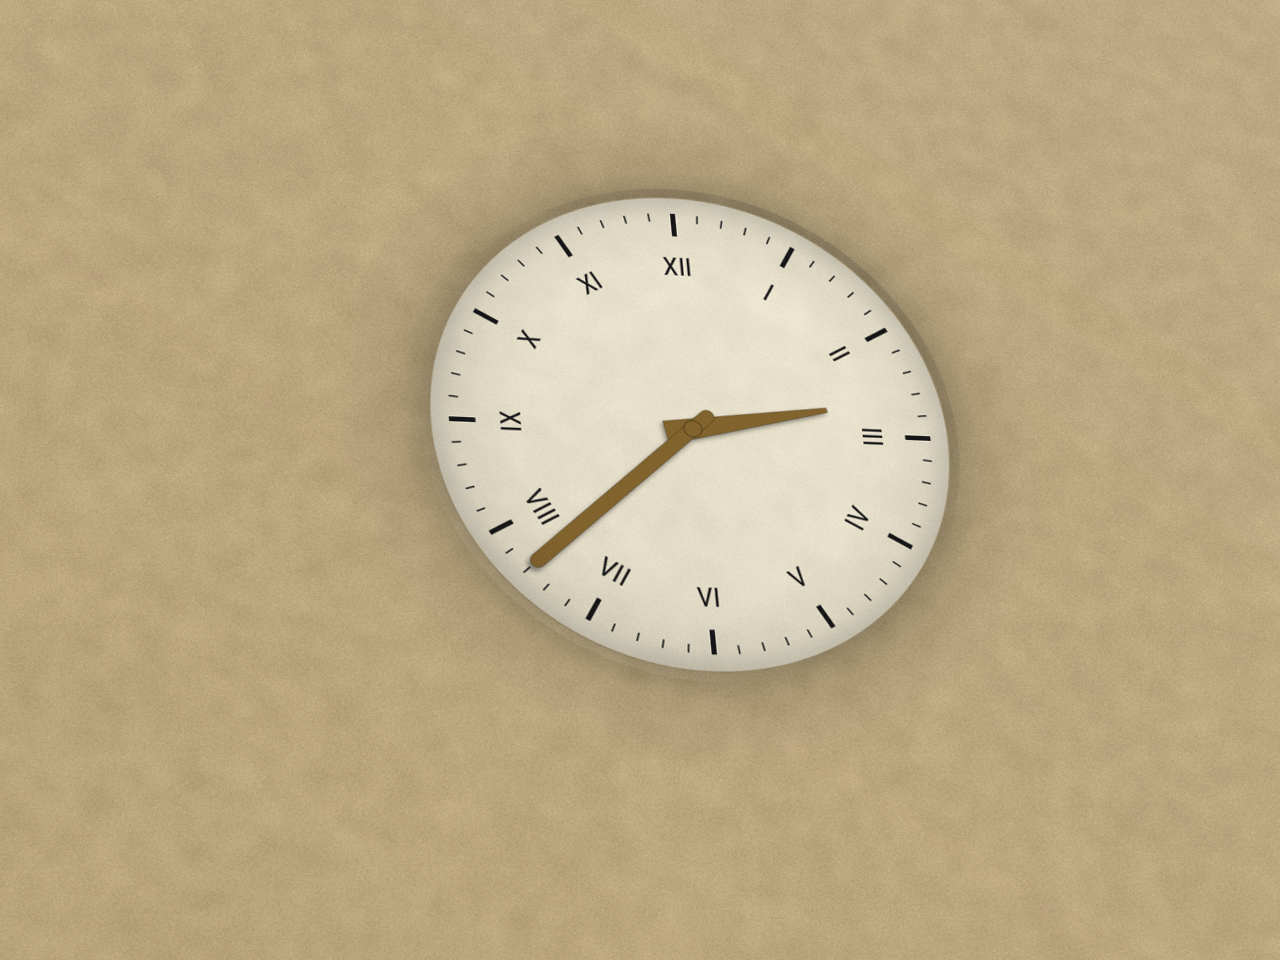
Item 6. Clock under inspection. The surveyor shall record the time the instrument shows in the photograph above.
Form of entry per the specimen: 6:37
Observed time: 2:38
